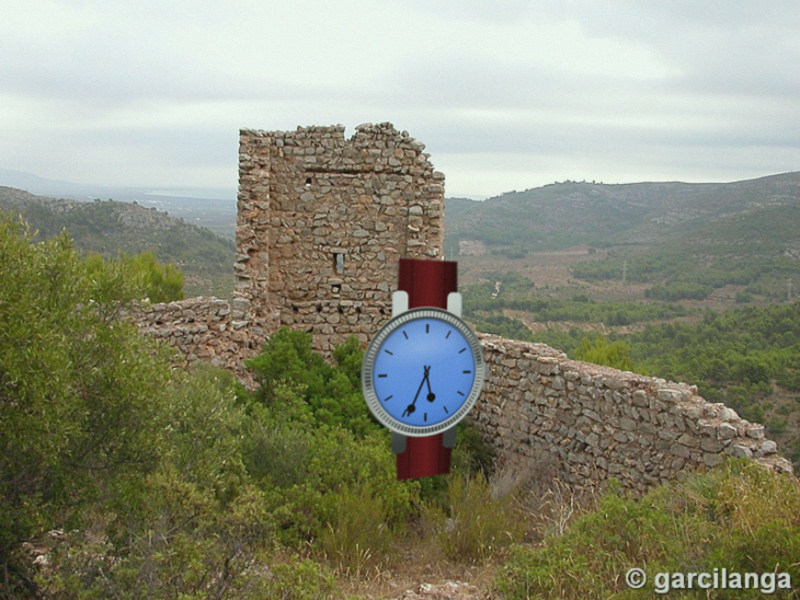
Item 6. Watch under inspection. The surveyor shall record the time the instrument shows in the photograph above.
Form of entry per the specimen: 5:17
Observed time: 5:34
